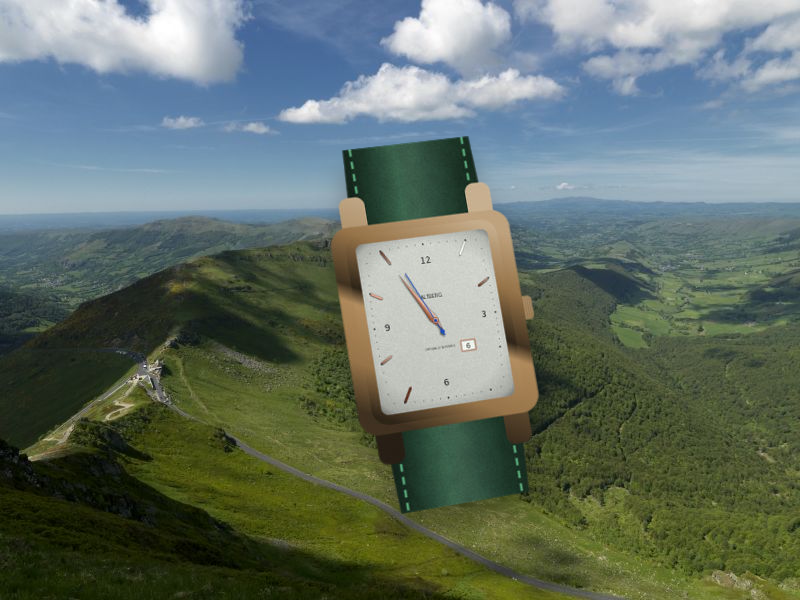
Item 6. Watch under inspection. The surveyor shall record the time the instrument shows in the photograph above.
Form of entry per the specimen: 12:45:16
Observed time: 10:54:56
